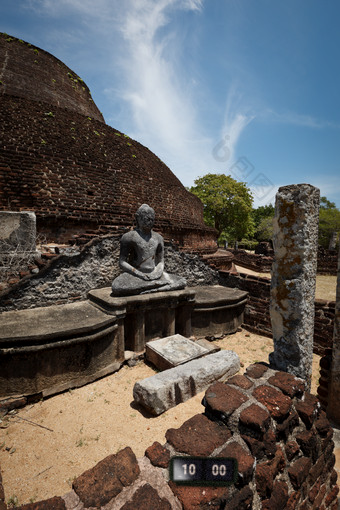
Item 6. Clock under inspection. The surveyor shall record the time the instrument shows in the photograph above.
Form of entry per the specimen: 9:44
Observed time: 10:00
